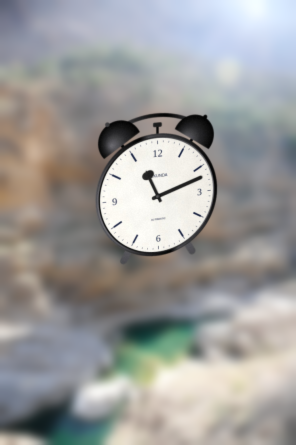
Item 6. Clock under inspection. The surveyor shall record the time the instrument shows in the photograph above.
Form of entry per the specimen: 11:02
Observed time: 11:12
